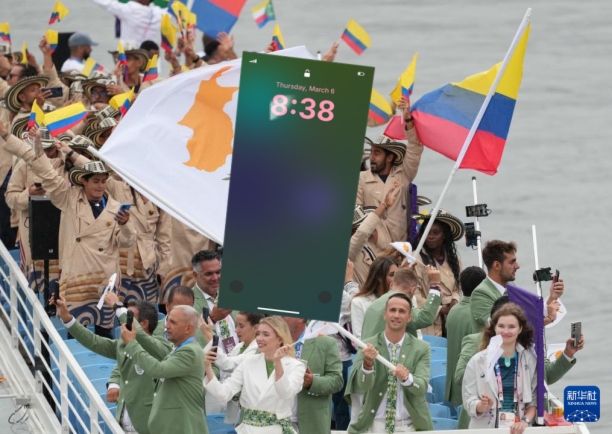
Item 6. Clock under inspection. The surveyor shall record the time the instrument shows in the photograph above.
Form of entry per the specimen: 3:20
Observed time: 8:38
